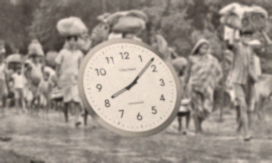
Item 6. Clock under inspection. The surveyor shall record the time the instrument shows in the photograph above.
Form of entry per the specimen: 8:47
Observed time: 8:08
